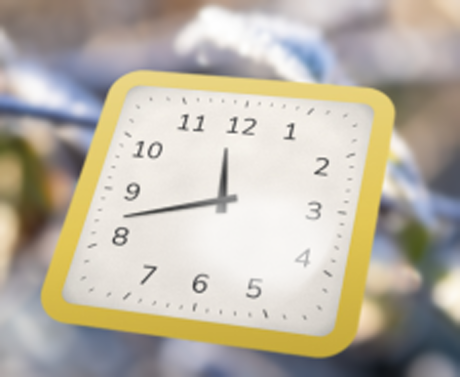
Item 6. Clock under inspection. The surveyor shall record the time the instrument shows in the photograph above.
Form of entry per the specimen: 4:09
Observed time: 11:42
